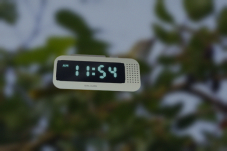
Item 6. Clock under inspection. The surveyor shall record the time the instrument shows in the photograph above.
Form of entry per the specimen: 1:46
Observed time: 11:54
